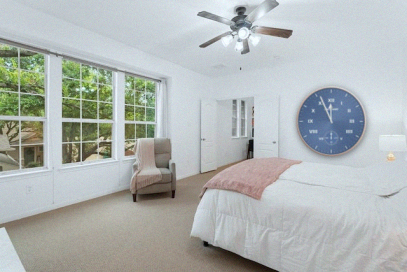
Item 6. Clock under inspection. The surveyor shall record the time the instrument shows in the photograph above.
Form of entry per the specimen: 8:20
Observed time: 11:56
